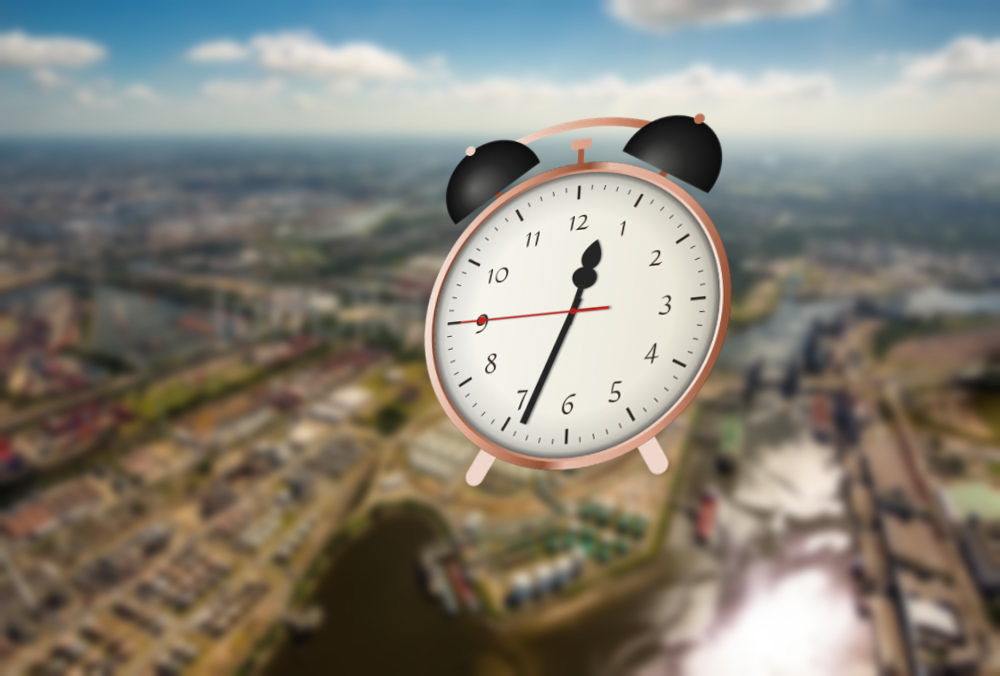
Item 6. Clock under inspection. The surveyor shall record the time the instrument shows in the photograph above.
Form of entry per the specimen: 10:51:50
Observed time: 12:33:45
